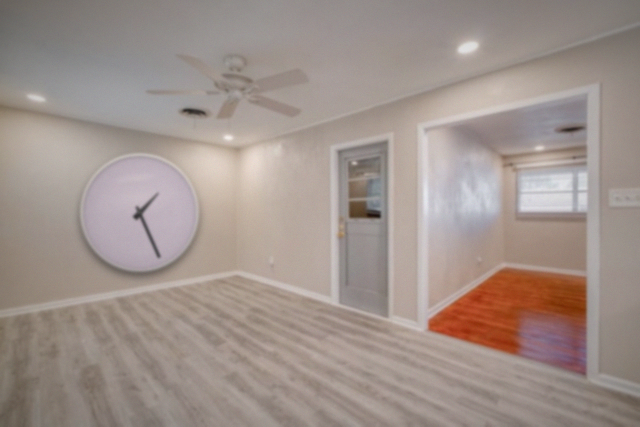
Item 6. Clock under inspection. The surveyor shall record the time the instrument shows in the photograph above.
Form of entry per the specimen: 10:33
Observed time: 1:26
